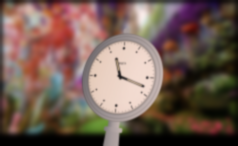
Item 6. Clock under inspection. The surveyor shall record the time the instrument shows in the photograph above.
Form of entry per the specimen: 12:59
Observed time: 11:18
